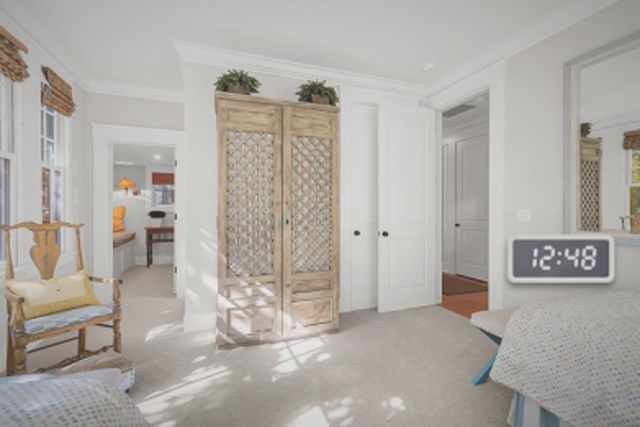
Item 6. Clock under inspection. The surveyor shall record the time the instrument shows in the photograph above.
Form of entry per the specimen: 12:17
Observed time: 12:48
